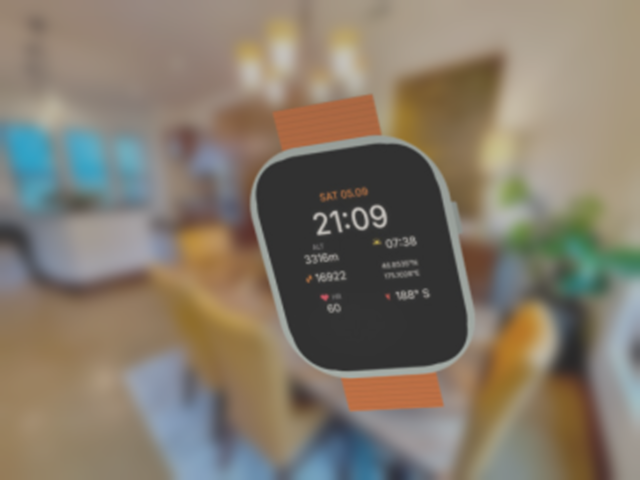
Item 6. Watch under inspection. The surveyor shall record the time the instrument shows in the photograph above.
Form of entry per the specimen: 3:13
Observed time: 21:09
